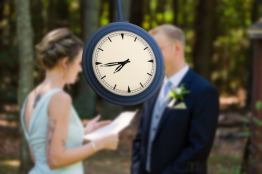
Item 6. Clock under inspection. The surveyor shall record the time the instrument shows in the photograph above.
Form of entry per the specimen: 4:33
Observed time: 7:44
